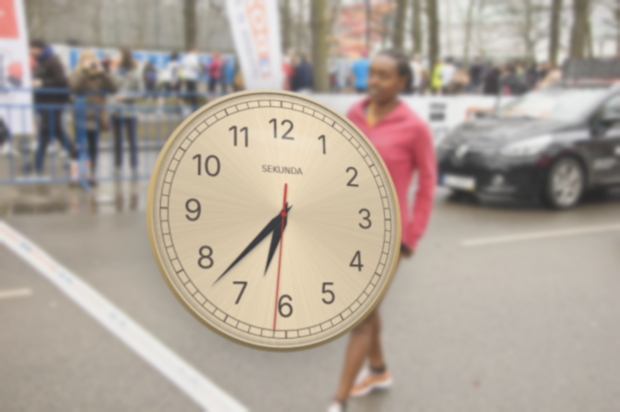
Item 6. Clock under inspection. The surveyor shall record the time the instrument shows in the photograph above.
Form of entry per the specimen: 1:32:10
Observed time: 6:37:31
